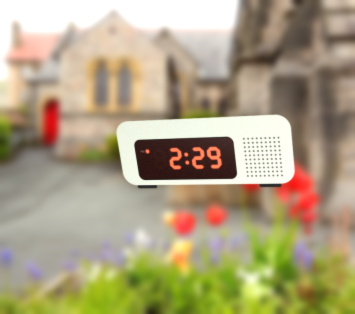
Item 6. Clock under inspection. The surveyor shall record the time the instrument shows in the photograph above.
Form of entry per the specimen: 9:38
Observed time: 2:29
